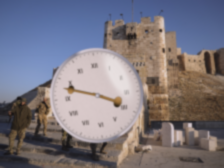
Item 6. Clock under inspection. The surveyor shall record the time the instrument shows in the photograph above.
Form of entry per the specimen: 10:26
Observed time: 3:48
